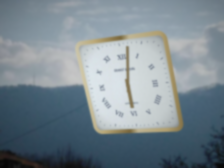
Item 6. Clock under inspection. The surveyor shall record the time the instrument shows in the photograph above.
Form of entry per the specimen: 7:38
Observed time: 6:02
